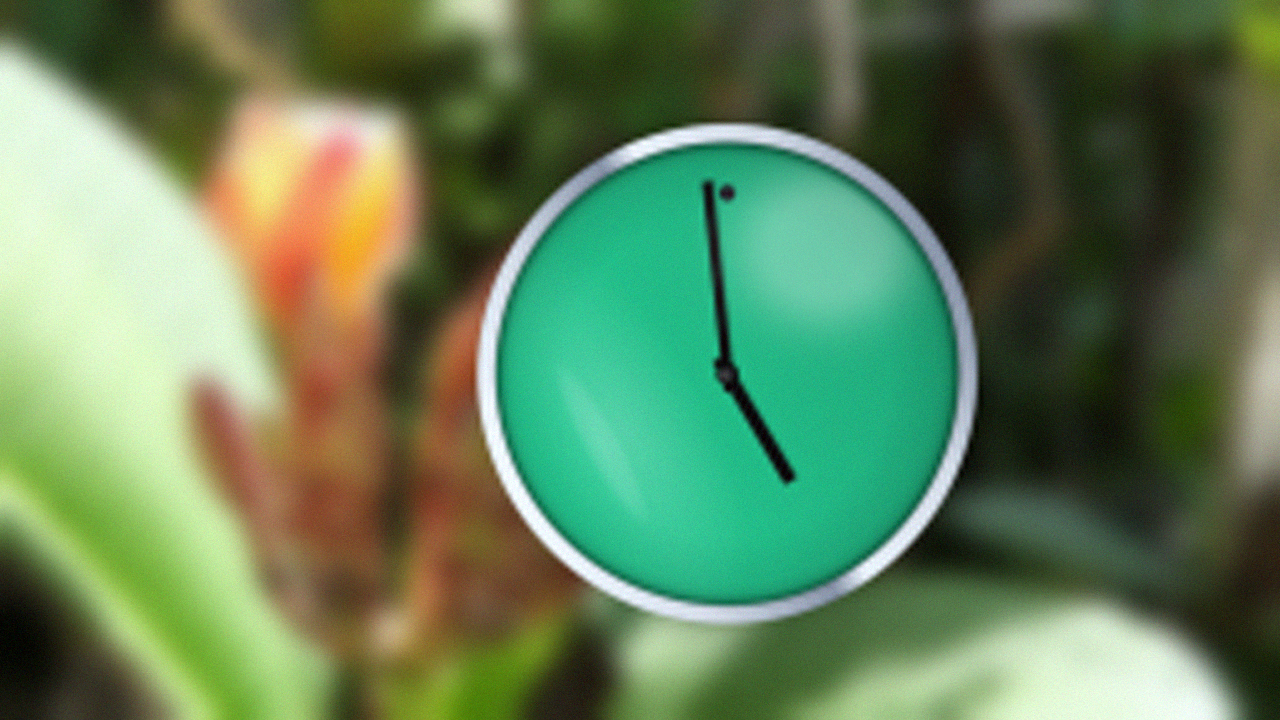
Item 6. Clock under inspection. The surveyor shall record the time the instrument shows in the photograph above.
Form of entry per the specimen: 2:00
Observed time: 4:59
